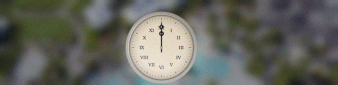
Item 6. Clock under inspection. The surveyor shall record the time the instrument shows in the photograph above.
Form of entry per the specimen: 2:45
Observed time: 12:00
